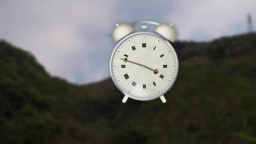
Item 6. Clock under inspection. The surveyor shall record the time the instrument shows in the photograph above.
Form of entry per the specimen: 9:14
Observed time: 3:48
